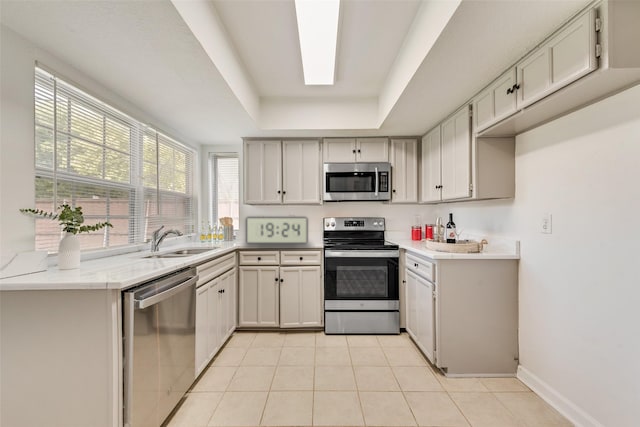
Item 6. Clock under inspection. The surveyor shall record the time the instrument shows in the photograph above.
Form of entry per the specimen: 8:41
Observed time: 19:24
